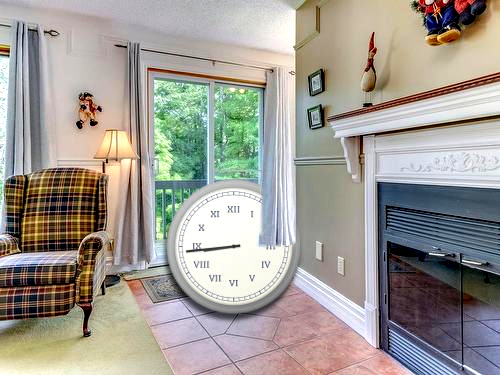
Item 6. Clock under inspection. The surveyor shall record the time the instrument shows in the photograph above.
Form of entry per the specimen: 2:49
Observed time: 8:44
